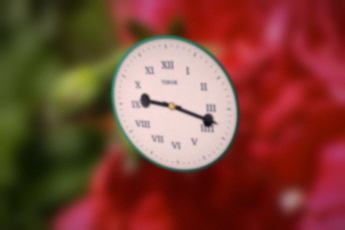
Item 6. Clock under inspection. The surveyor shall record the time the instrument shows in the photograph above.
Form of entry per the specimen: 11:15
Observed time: 9:18
